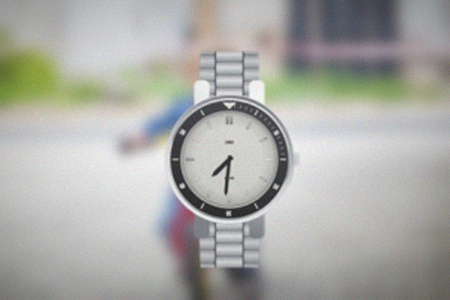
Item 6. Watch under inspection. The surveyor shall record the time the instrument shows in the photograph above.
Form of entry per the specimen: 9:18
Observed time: 7:31
